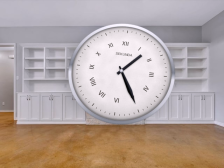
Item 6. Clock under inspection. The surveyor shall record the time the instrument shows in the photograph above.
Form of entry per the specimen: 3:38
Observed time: 1:25
